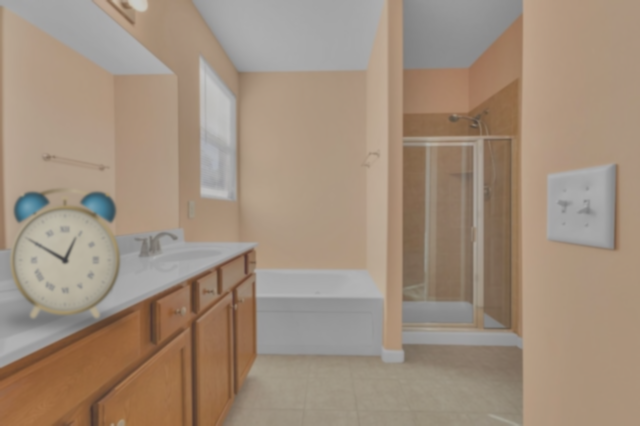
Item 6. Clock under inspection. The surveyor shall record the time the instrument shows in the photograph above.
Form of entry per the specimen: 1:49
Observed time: 12:50
